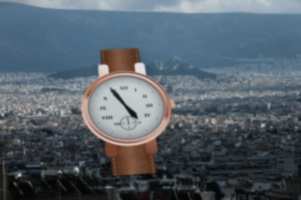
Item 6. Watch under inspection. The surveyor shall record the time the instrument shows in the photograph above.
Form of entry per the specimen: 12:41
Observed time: 4:55
